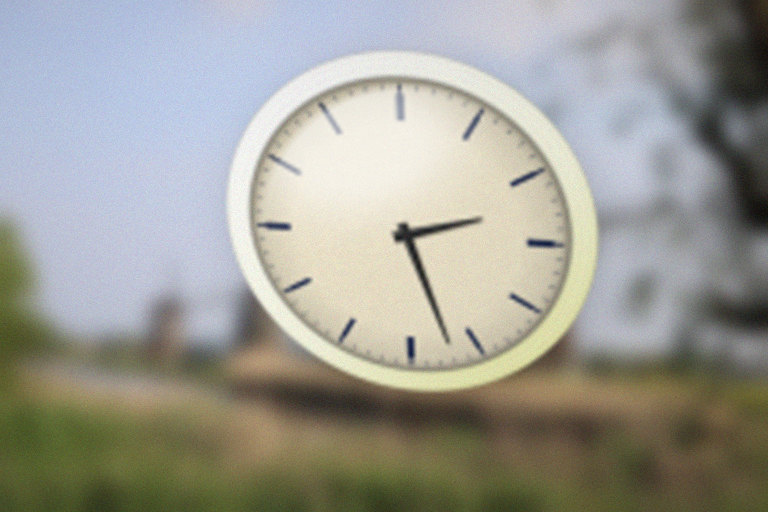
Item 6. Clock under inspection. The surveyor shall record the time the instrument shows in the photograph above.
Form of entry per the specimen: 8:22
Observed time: 2:27
